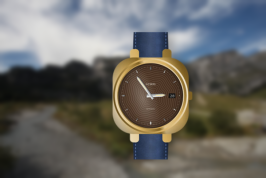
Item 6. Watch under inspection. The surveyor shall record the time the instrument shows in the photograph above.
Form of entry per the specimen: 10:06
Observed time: 2:54
